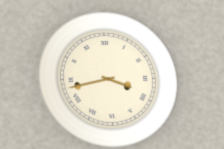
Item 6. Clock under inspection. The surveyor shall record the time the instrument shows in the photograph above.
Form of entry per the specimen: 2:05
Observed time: 3:43
